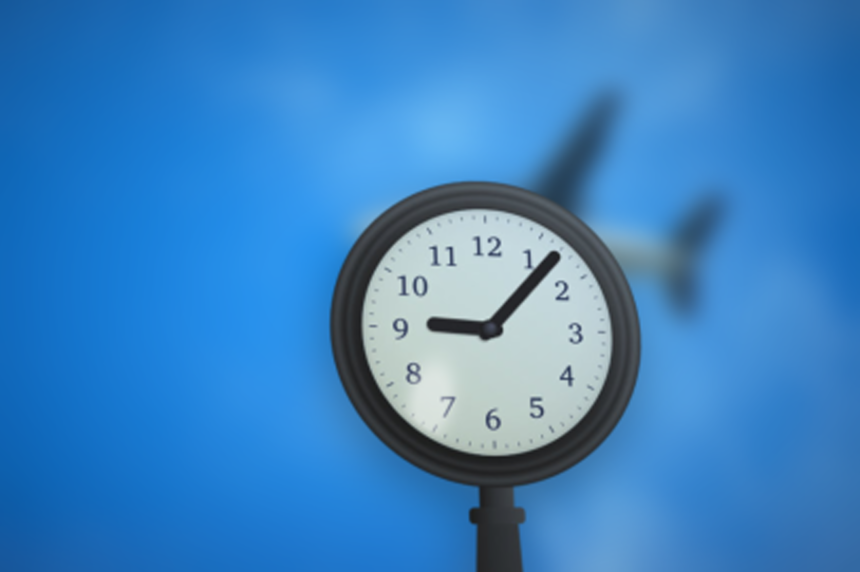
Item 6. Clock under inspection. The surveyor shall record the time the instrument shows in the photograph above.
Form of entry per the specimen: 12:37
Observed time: 9:07
